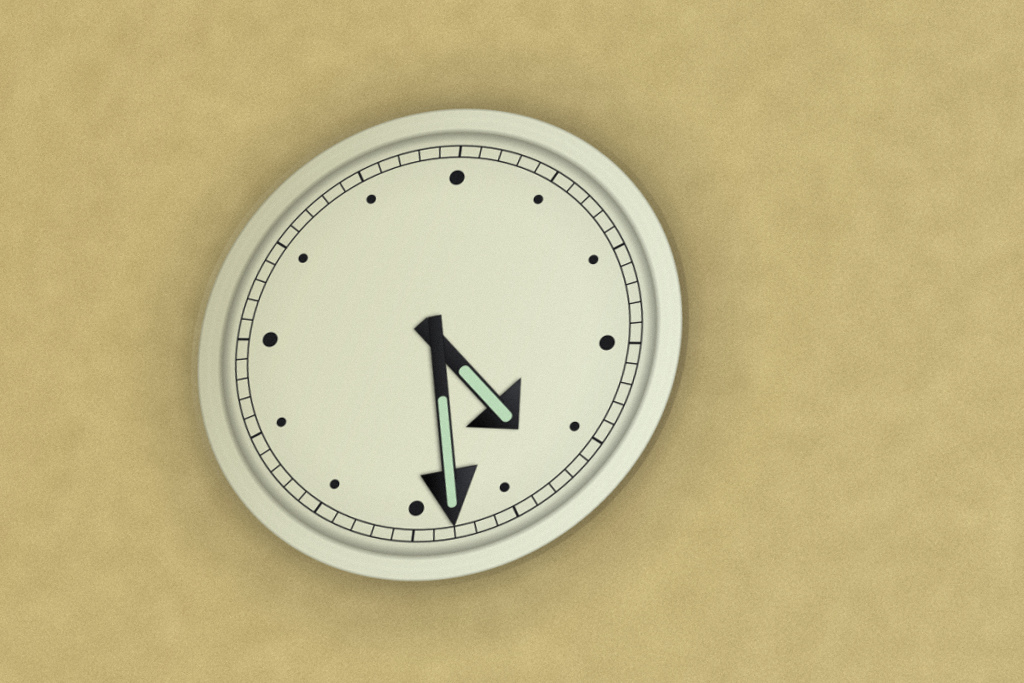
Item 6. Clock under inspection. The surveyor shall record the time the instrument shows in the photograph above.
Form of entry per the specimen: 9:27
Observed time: 4:28
